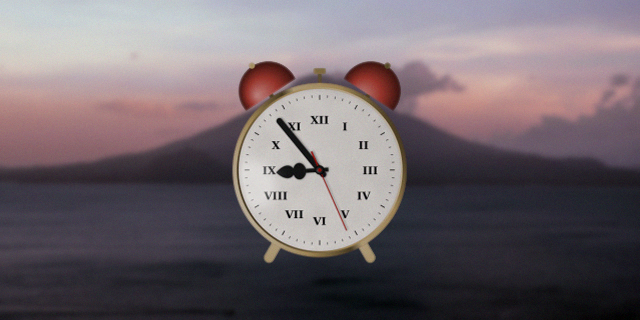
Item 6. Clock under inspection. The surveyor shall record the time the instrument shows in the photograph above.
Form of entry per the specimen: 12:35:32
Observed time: 8:53:26
